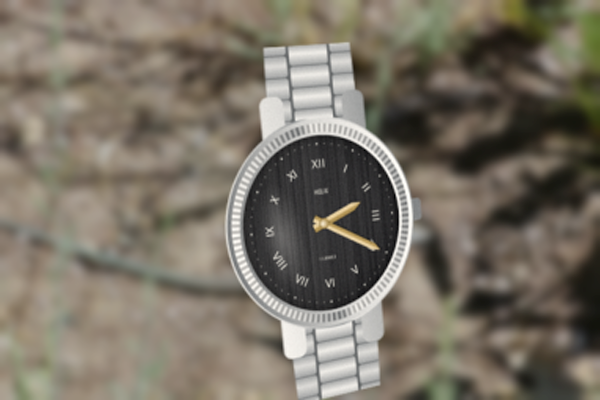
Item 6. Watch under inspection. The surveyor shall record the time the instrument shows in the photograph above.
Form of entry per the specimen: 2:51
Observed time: 2:20
